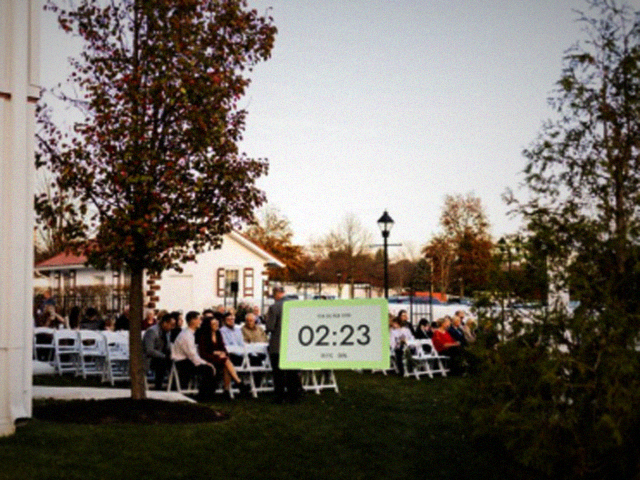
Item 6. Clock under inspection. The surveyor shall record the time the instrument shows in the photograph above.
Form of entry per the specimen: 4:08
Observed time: 2:23
